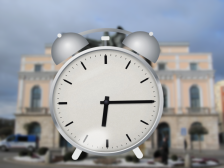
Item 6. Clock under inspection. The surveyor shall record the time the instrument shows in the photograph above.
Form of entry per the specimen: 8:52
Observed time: 6:15
